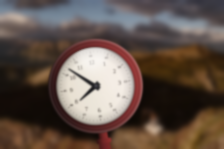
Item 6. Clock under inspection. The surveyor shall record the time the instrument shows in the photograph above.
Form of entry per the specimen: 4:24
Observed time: 7:52
